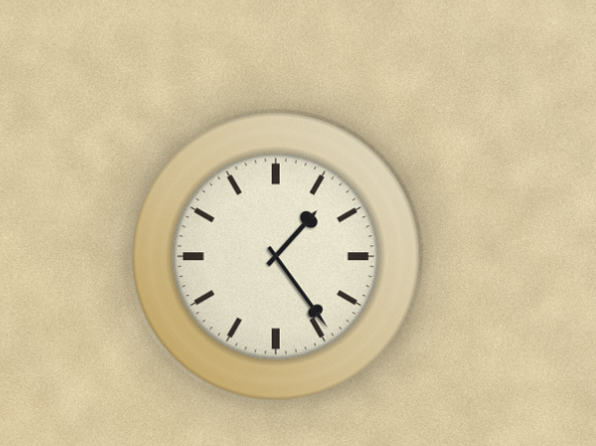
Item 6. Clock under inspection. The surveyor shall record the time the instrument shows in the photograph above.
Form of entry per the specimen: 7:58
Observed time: 1:24
